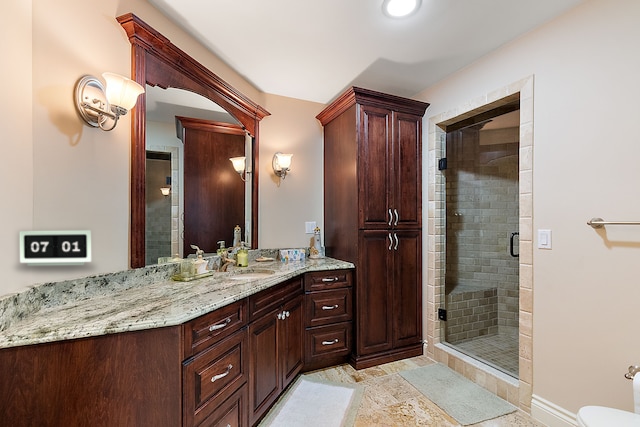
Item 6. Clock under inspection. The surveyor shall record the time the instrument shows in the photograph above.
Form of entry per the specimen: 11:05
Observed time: 7:01
